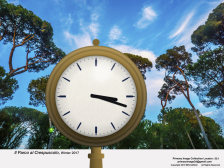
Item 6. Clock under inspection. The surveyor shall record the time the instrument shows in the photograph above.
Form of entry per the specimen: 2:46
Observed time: 3:18
